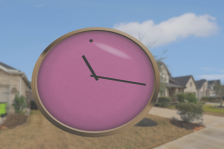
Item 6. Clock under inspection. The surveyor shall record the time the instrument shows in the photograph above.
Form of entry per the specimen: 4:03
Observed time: 11:18
